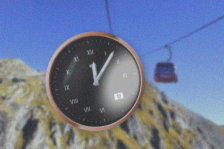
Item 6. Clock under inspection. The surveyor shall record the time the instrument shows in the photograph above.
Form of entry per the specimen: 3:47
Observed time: 12:07
